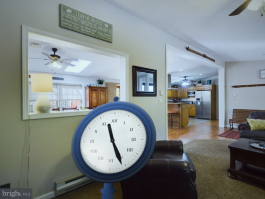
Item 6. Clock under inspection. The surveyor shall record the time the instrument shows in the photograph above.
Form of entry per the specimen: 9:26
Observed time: 11:26
